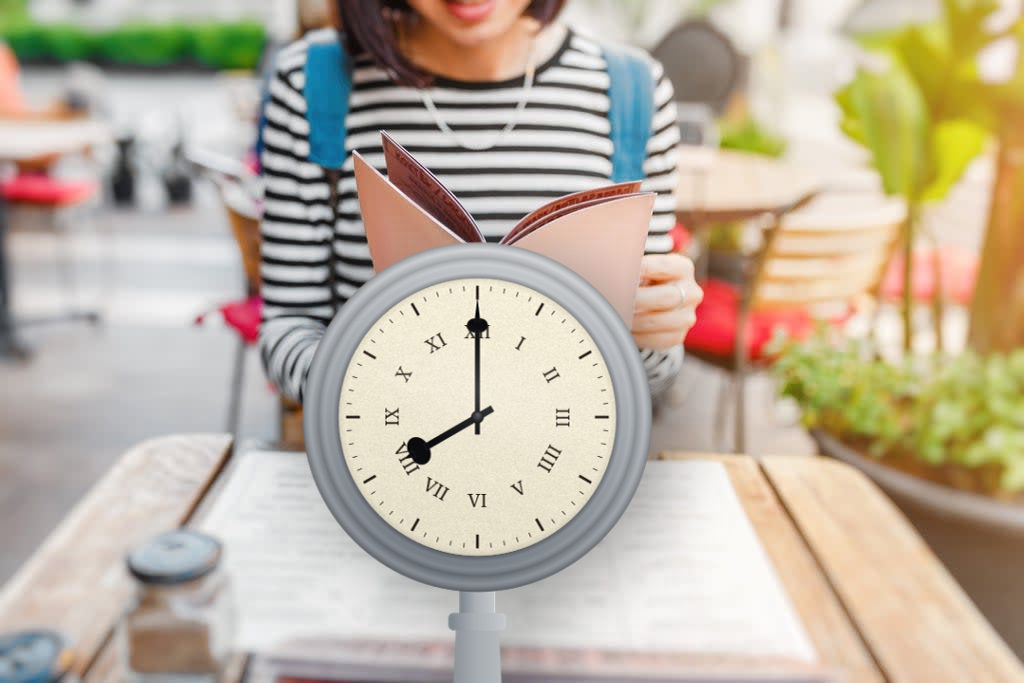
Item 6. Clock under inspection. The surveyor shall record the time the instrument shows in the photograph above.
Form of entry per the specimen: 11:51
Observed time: 8:00
